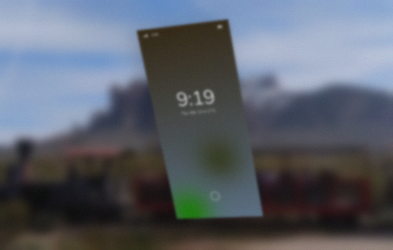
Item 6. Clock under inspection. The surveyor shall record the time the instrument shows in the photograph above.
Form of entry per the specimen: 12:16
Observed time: 9:19
